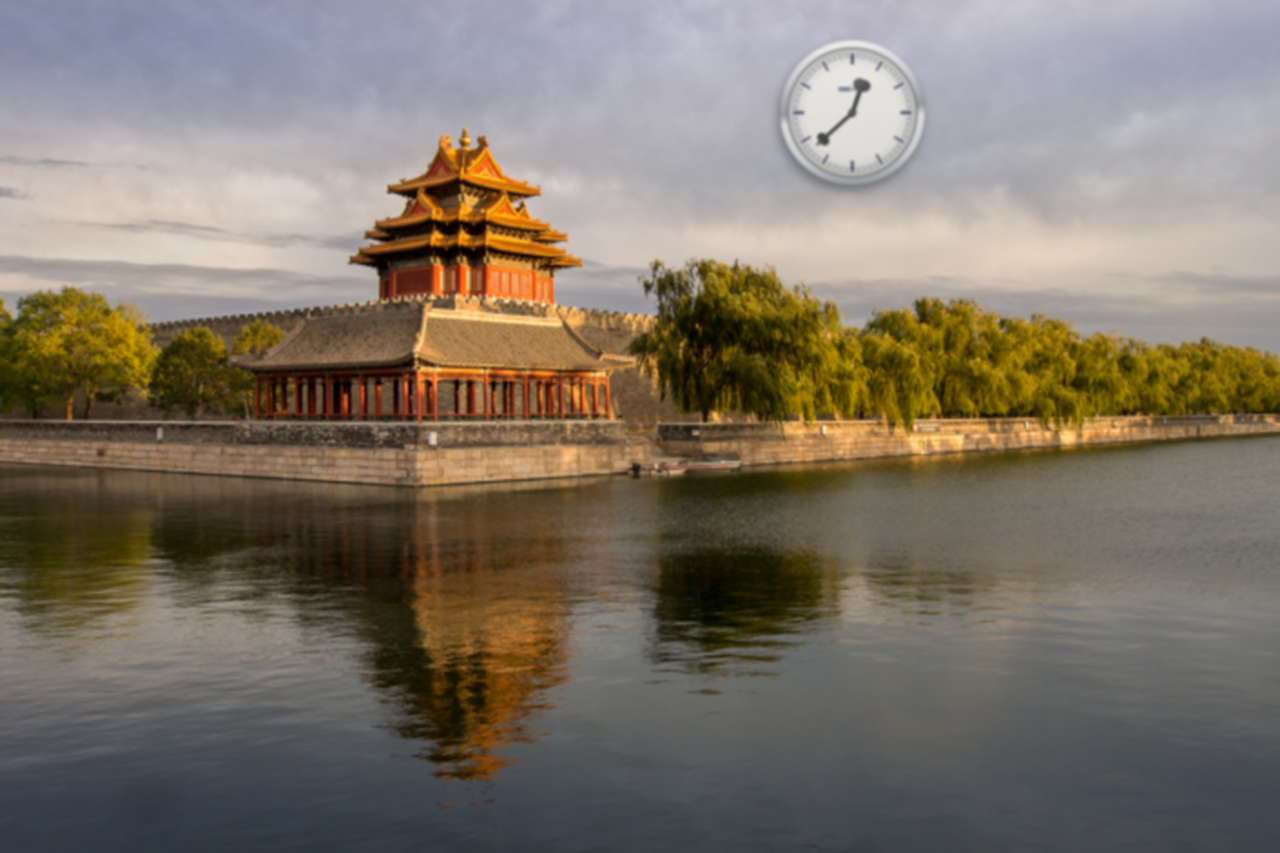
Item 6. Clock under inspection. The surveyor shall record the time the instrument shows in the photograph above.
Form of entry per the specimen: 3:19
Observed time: 12:38
